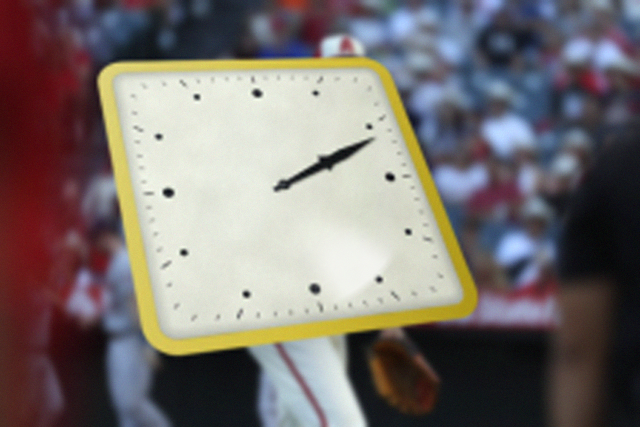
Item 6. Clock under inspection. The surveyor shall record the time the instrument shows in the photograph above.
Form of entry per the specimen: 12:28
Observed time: 2:11
